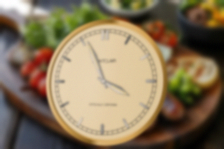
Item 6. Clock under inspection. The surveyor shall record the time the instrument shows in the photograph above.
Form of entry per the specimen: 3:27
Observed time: 3:56
